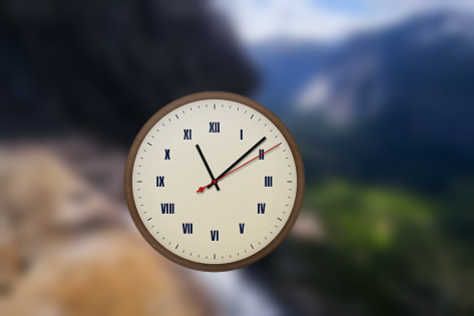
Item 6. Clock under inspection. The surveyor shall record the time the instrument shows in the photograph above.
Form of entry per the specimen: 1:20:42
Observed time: 11:08:10
